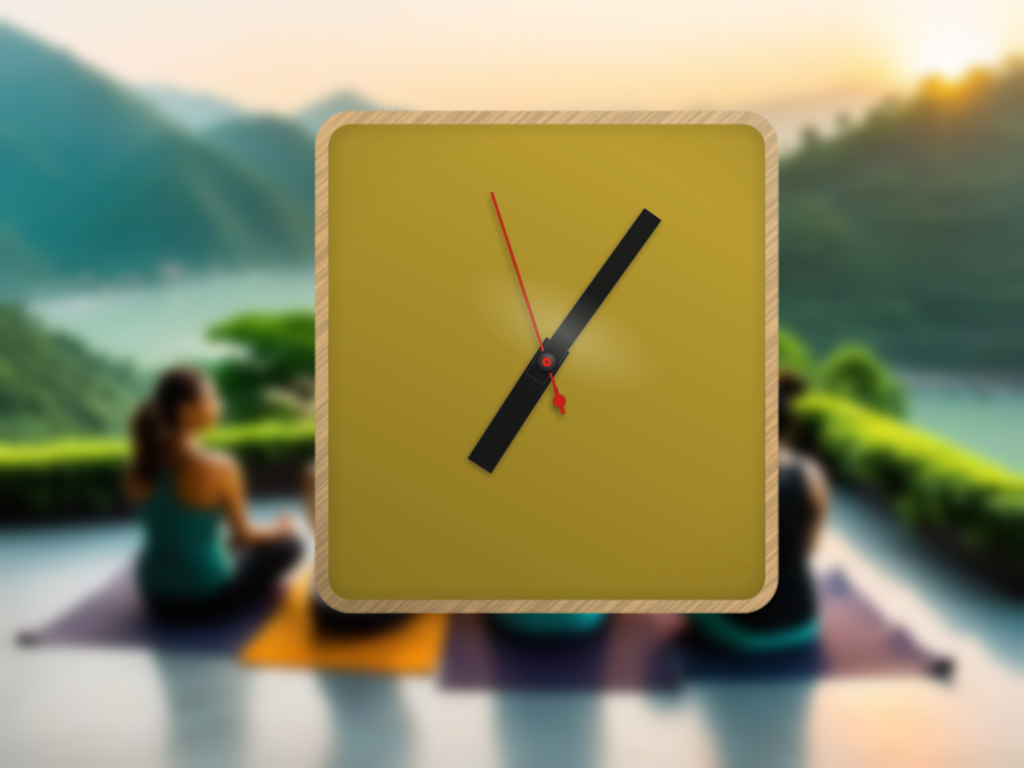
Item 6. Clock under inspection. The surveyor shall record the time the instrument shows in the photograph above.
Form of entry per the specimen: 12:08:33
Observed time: 7:05:57
